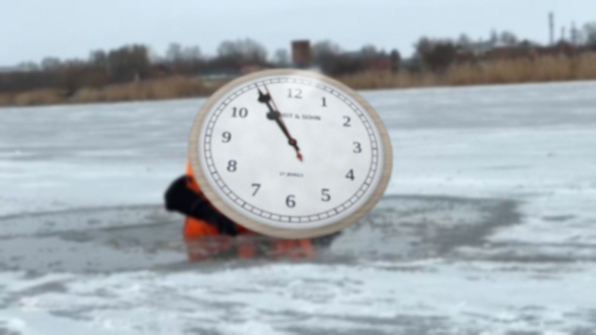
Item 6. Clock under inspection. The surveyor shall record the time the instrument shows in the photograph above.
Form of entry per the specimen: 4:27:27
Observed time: 10:54:56
